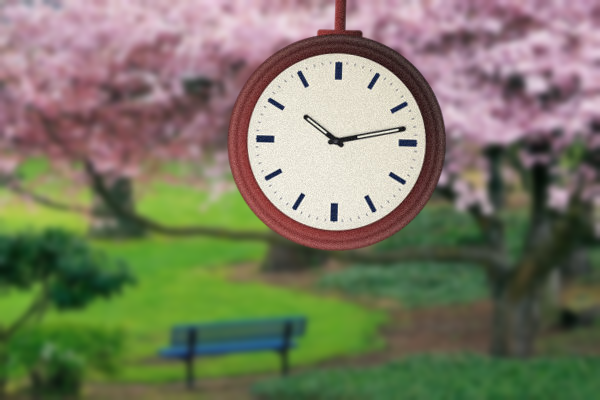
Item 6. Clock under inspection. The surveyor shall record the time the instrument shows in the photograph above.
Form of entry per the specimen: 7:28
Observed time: 10:13
